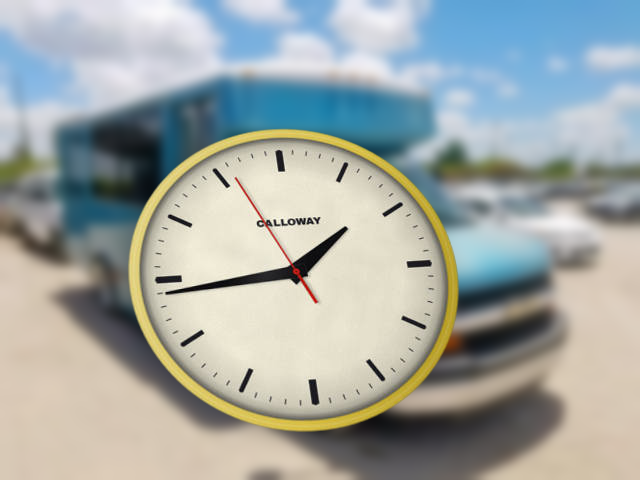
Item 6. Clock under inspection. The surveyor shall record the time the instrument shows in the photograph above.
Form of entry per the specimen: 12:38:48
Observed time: 1:43:56
